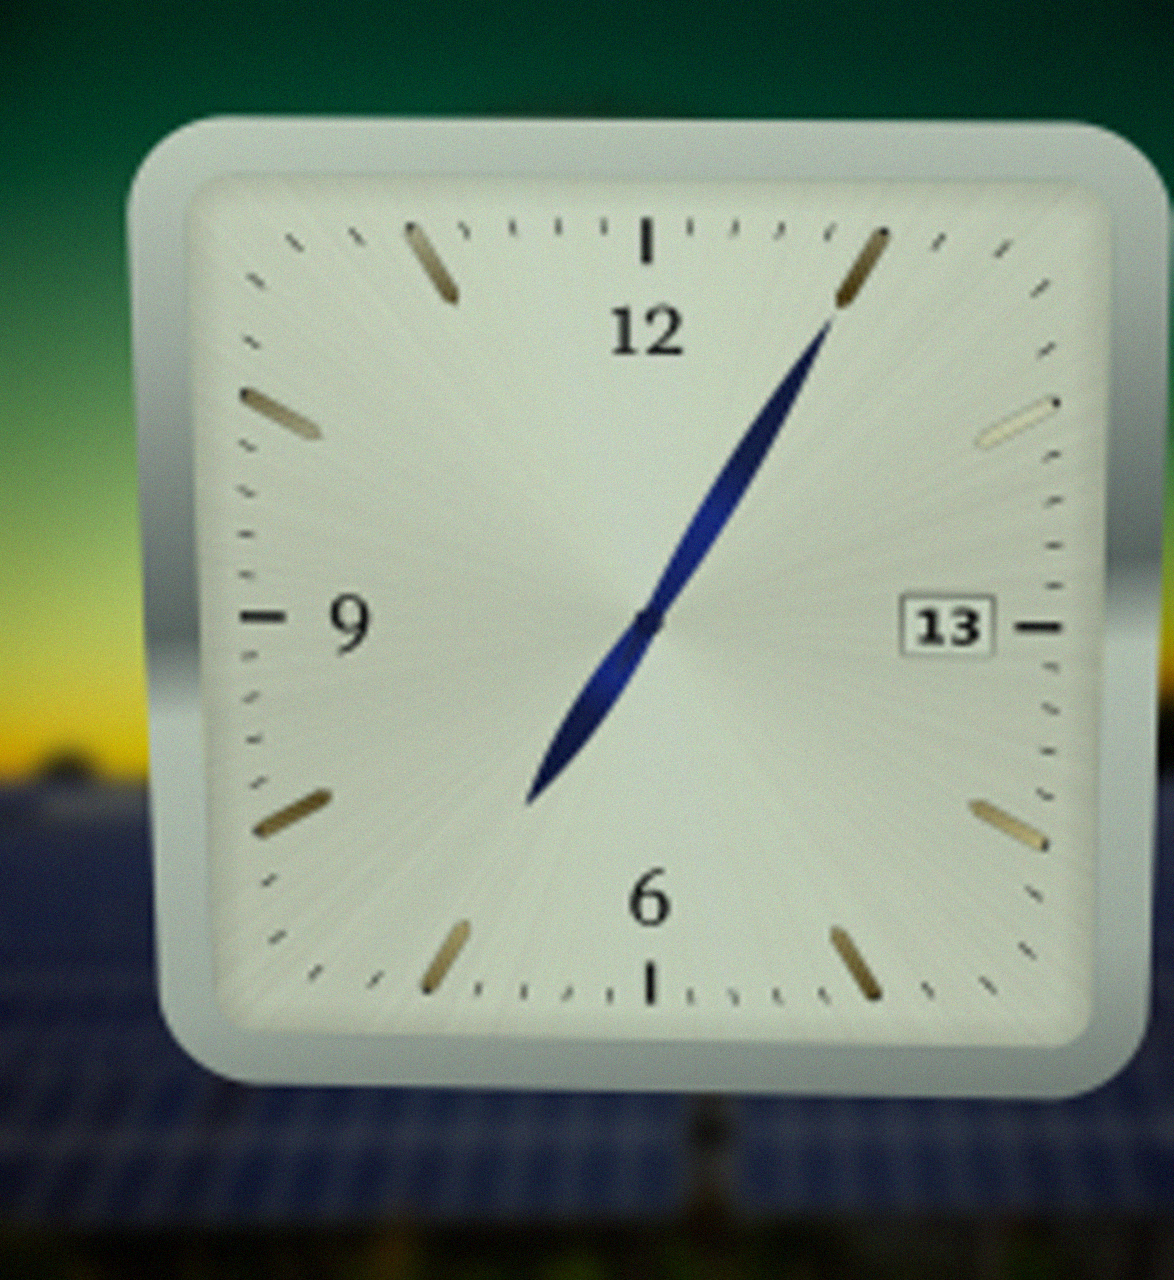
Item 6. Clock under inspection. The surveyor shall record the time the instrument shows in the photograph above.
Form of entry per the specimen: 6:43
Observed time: 7:05
